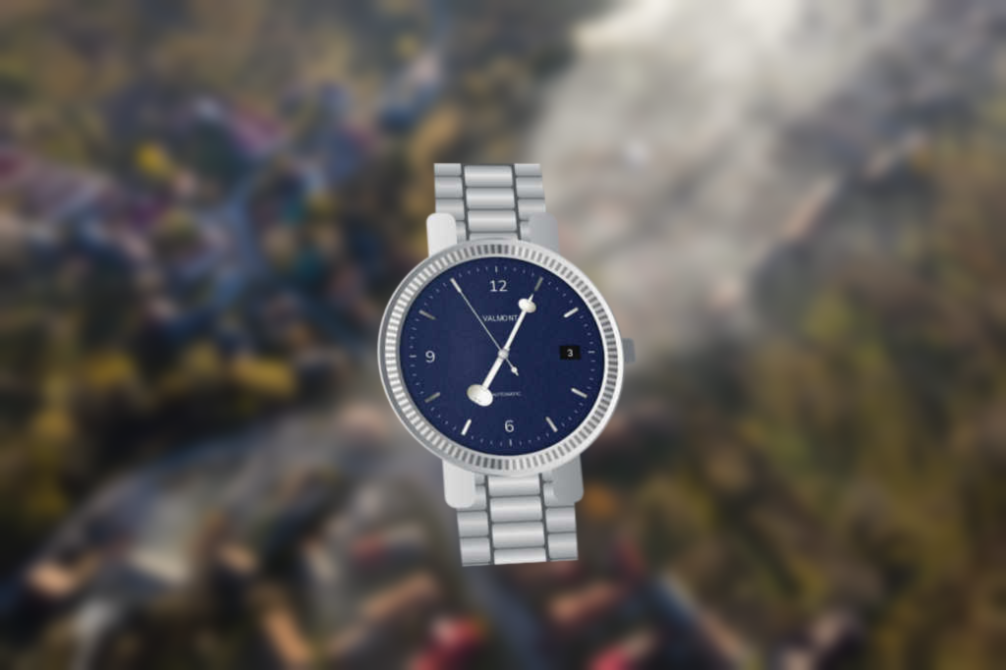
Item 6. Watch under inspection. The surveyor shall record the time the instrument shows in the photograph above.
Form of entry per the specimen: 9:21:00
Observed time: 7:04:55
